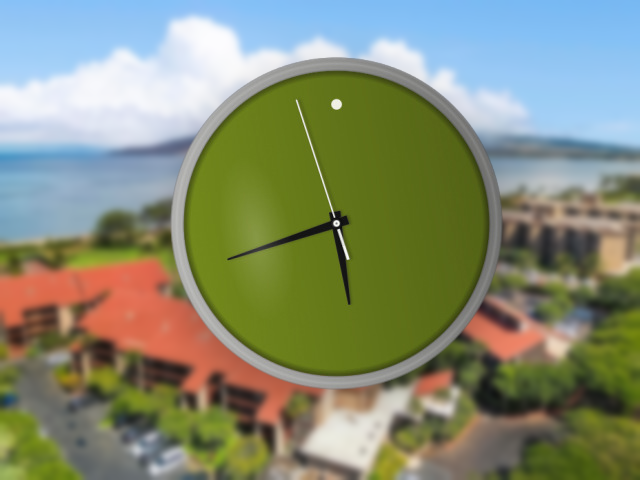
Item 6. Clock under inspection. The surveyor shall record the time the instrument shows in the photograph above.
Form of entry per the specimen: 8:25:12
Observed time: 5:41:57
